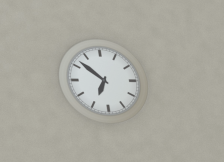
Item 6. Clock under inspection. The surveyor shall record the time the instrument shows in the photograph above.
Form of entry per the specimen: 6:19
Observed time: 6:52
